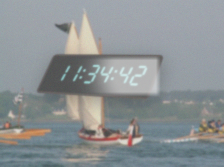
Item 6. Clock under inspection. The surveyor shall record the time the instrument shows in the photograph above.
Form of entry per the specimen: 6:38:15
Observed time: 11:34:42
